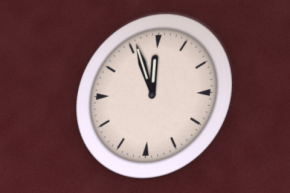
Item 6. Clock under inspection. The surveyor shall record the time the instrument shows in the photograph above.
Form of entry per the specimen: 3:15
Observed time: 11:56
